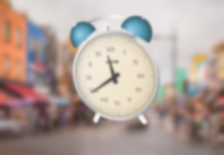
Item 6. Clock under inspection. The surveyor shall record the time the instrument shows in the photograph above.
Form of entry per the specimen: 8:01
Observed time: 11:40
